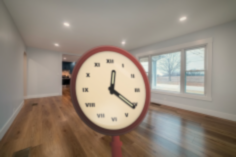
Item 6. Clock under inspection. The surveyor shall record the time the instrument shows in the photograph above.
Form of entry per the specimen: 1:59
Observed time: 12:21
